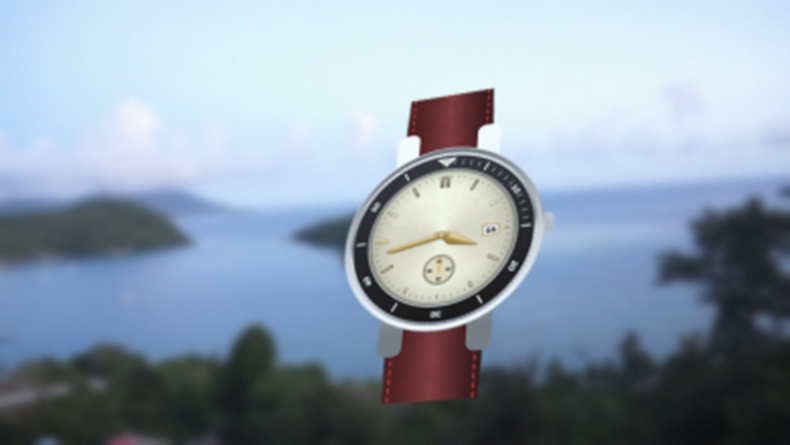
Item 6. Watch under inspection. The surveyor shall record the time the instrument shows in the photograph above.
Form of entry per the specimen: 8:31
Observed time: 3:43
